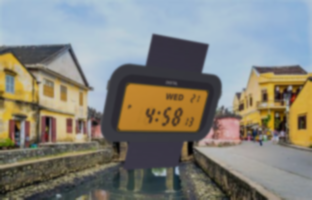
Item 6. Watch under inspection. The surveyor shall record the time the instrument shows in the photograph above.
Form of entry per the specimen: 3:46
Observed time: 4:58
